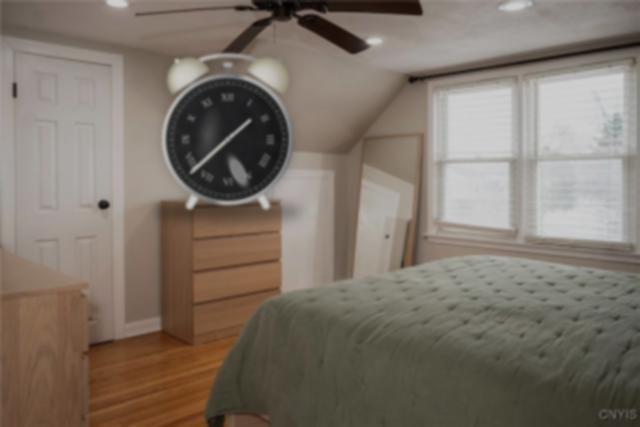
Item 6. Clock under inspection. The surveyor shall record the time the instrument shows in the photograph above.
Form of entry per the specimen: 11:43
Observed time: 1:38
